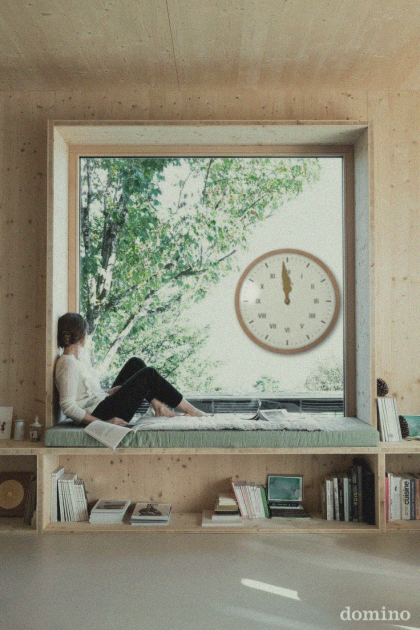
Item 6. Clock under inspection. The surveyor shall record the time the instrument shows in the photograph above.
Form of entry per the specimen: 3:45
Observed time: 11:59
